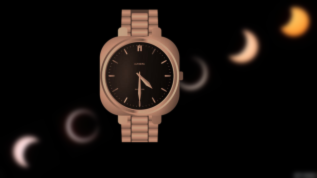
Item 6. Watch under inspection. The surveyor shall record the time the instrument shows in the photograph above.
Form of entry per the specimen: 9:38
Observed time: 4:30
